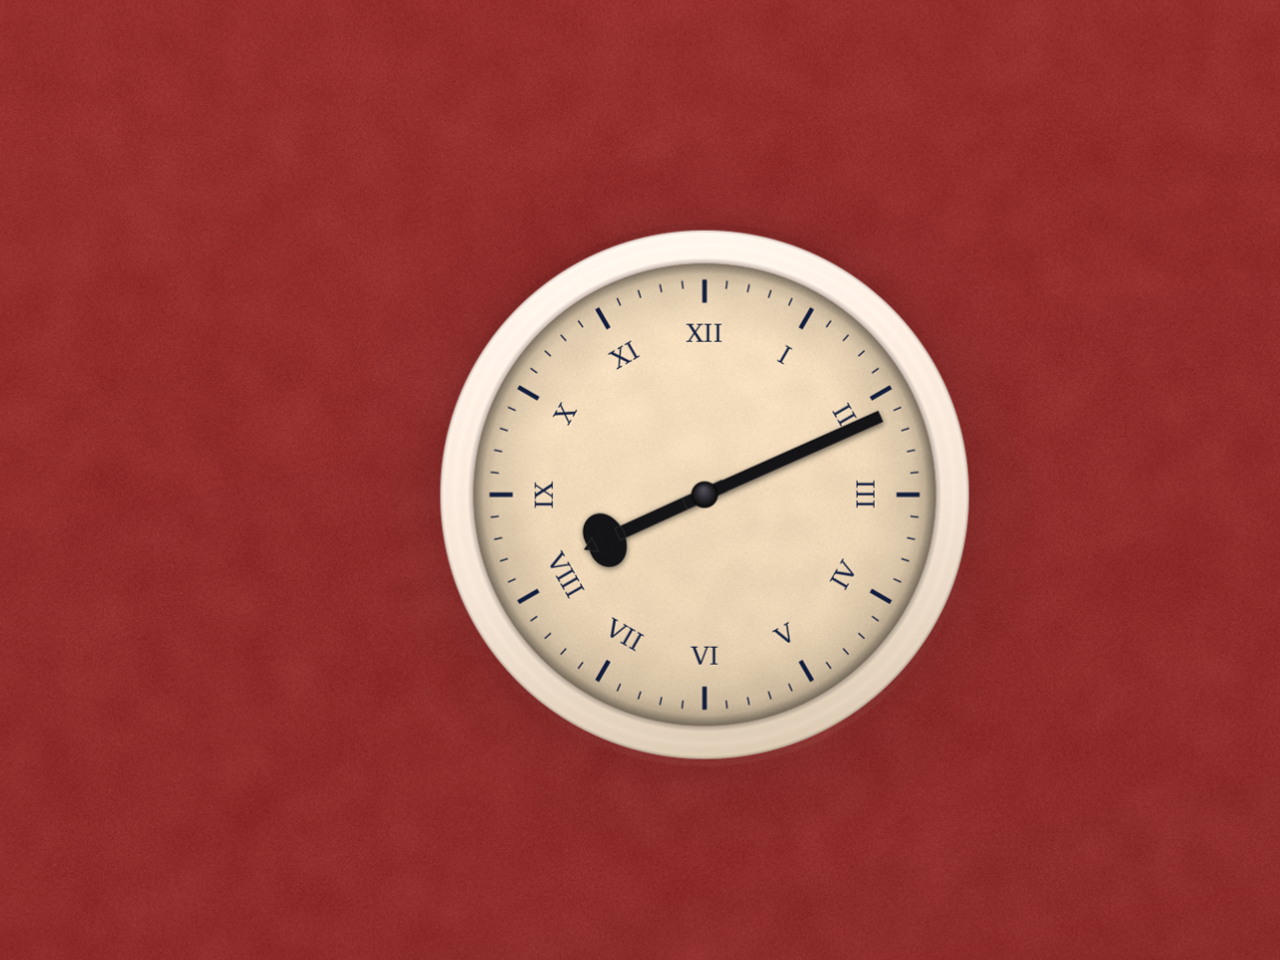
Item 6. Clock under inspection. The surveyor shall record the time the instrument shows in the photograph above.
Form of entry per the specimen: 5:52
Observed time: 8:11
